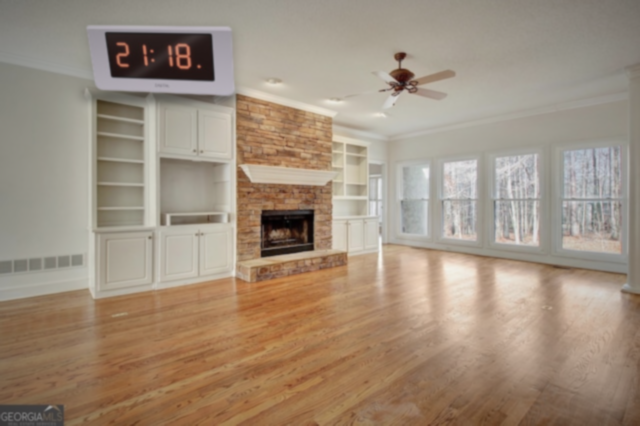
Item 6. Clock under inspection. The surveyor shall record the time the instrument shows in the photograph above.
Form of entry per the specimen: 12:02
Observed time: 21:18
